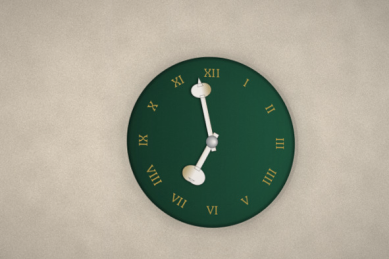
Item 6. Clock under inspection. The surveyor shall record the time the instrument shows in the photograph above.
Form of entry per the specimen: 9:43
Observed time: 6:58
